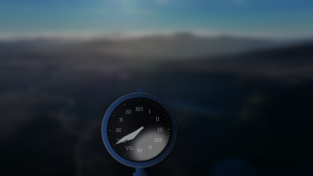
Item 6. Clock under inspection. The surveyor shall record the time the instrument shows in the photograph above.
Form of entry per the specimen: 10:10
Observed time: 7:40
